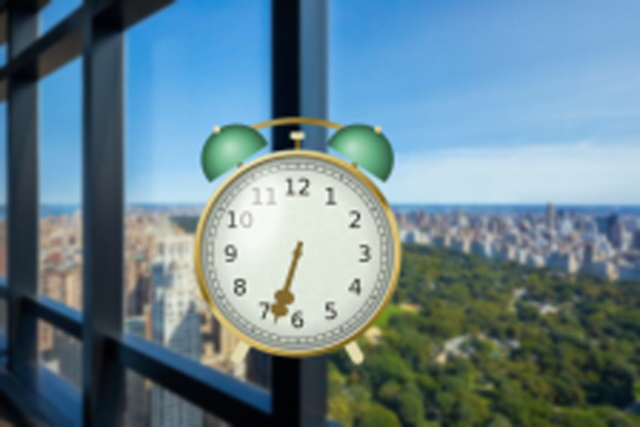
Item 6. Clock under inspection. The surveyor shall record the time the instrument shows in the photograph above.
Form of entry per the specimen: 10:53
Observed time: 6:33
